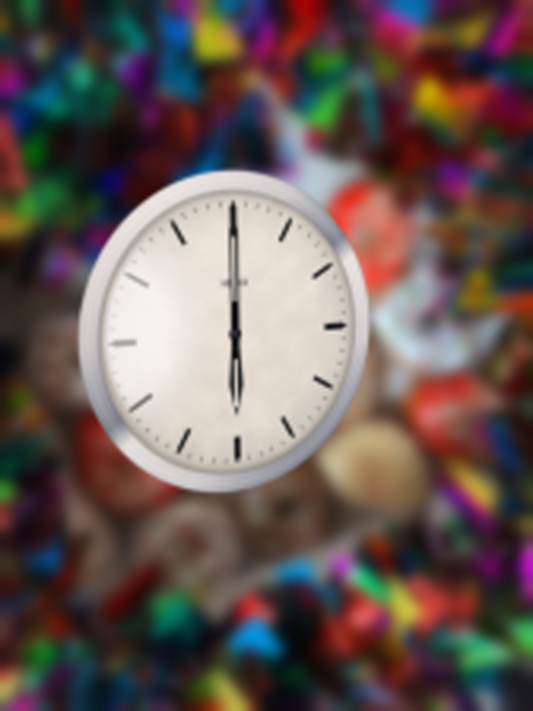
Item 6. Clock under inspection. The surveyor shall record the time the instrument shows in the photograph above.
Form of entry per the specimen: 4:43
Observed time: 6:00
